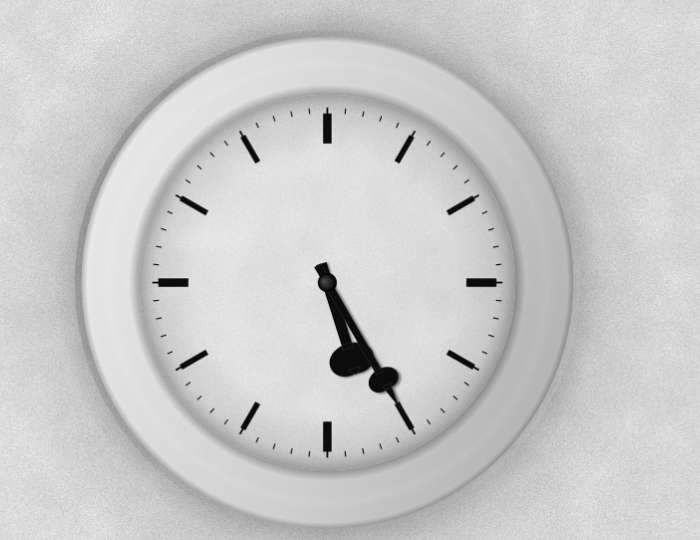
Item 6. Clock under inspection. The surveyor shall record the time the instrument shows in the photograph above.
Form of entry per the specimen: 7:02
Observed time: 5:25
